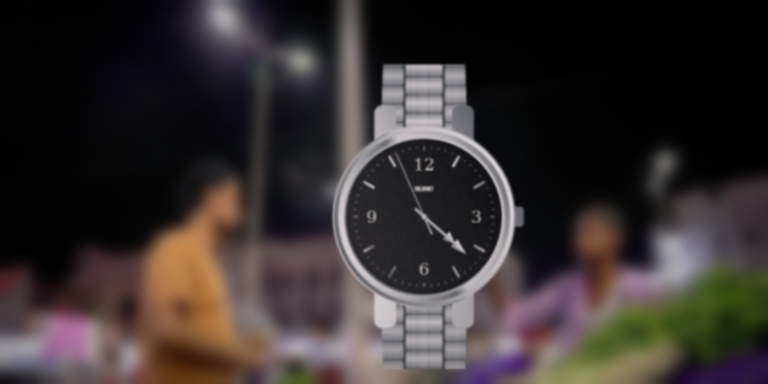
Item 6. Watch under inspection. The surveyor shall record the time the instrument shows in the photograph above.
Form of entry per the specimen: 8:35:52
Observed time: 4:21:56
